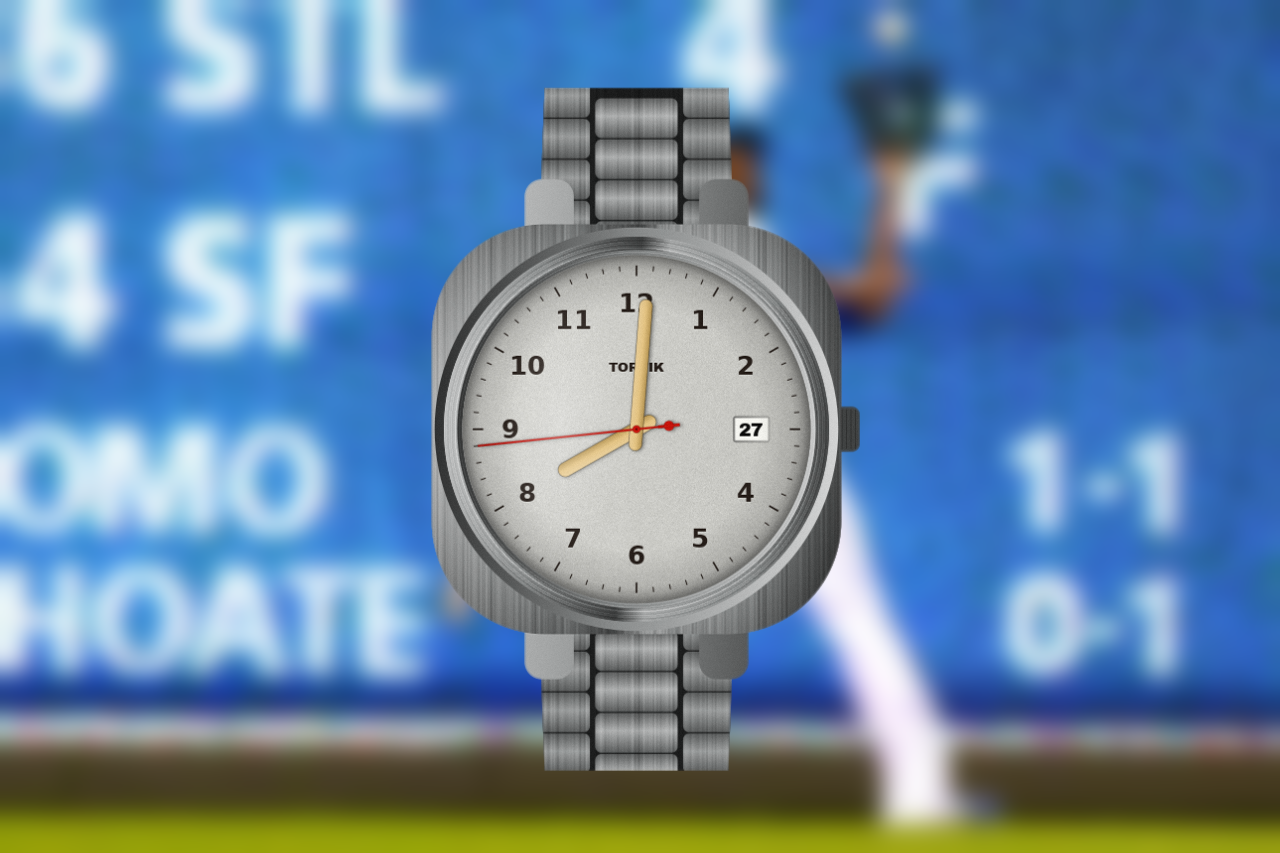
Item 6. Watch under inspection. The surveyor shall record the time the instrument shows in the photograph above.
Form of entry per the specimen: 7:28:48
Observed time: 8:00:44
